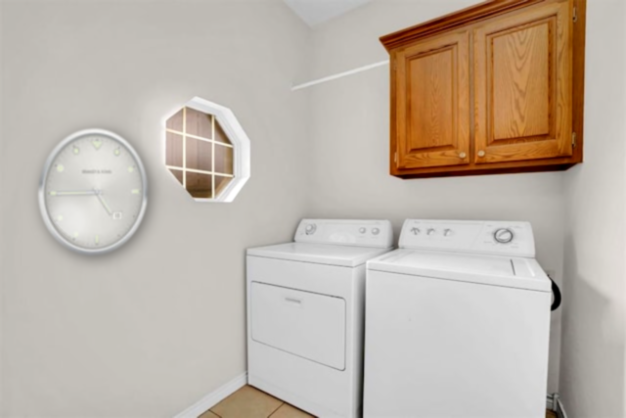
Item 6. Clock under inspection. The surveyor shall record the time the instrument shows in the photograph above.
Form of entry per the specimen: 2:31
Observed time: 4:45
